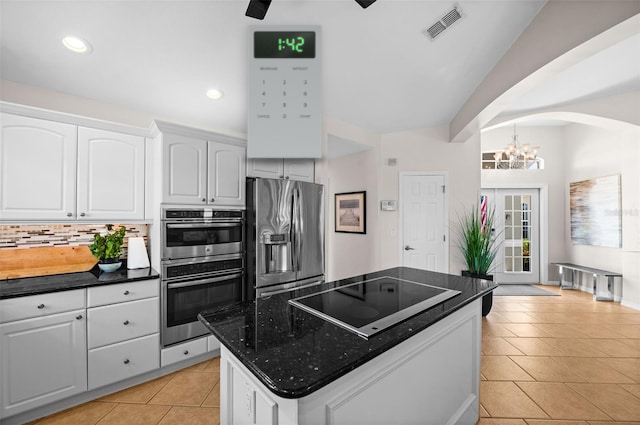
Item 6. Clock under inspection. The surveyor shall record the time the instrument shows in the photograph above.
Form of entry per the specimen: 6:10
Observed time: 1:42
